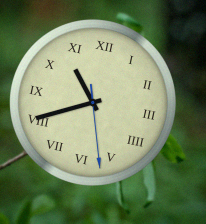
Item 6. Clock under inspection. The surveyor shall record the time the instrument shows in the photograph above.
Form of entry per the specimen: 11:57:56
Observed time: 10:40:27
